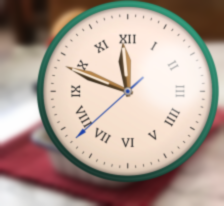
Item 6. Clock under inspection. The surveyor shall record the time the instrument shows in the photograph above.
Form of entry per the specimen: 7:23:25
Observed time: 11:48:38
